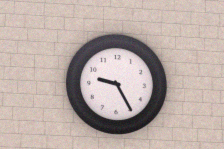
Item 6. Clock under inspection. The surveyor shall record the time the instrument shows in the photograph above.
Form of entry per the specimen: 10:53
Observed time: 9:25
